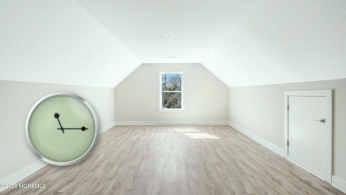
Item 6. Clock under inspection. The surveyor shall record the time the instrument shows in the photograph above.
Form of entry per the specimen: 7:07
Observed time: 11:15
